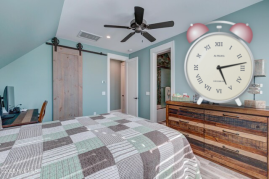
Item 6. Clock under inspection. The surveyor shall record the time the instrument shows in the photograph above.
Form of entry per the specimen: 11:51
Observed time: 5:13
